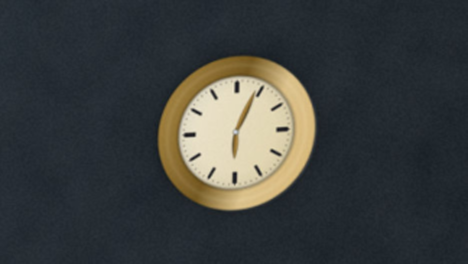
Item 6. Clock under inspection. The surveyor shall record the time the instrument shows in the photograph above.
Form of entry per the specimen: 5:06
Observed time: 6:04
